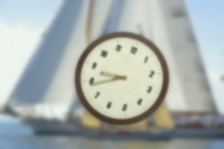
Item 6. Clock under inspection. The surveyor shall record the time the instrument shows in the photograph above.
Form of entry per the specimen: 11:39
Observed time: 8:39
